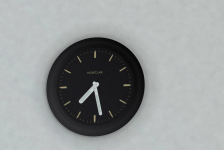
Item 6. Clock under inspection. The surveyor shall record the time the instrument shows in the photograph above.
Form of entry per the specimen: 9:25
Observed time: 7:28
